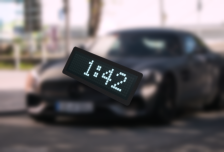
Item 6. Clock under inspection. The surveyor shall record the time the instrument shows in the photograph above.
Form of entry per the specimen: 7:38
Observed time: 1:42
